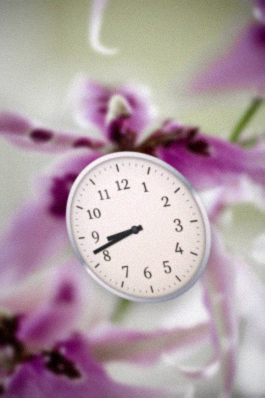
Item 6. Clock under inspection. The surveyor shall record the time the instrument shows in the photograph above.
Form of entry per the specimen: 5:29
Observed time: 8:42
